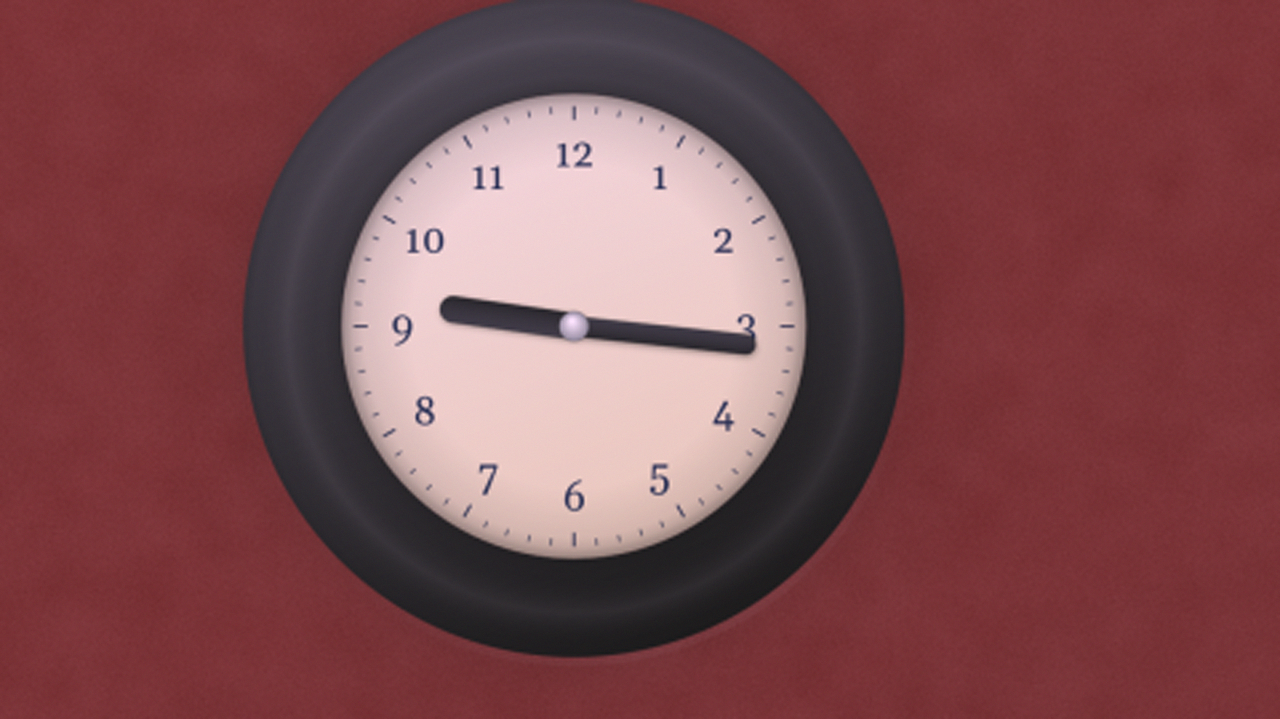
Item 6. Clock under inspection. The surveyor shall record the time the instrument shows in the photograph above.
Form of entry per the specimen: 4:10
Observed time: 9:16
